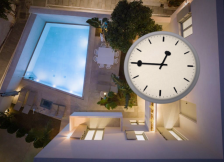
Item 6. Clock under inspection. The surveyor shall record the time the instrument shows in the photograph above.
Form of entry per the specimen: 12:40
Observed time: 12:45
